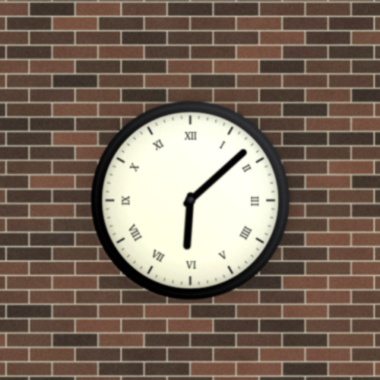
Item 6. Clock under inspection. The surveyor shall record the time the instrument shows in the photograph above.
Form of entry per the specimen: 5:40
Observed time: 6:08
